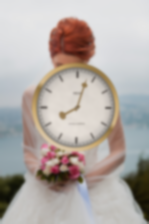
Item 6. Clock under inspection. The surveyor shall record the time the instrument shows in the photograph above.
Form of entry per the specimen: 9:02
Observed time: 8:03
